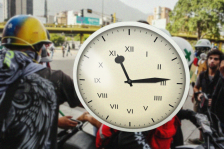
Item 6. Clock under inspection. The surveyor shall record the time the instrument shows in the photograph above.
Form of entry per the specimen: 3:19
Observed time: 11:14
